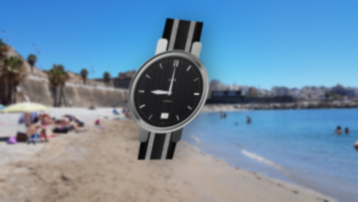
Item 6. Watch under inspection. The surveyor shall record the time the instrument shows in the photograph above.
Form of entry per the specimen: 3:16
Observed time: 9:00
